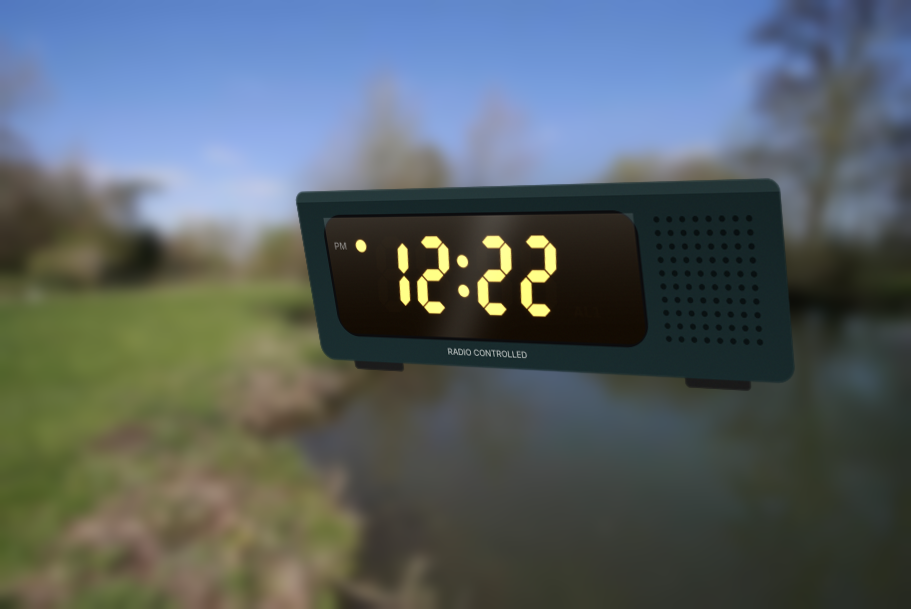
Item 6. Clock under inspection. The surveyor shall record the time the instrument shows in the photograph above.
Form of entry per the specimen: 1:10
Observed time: 12:22
